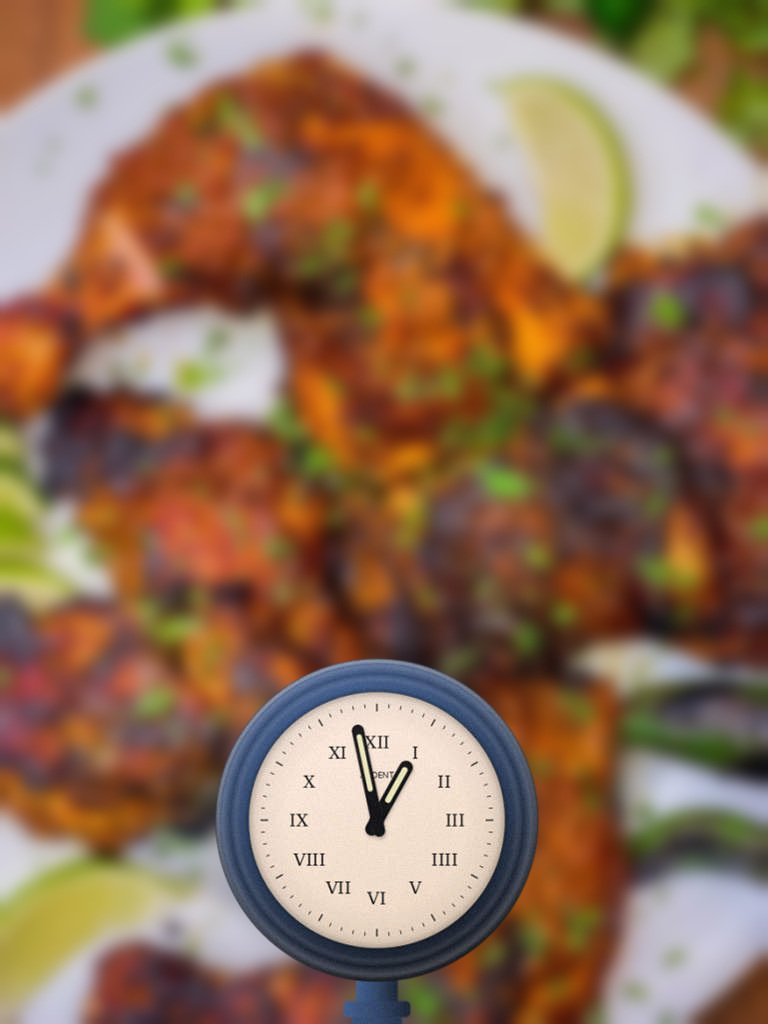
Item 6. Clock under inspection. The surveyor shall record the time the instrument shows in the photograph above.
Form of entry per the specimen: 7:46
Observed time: 12:58
